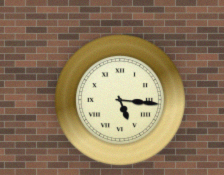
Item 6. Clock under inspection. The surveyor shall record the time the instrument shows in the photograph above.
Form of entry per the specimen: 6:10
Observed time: 5:16
